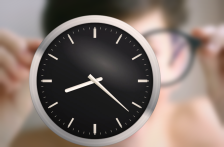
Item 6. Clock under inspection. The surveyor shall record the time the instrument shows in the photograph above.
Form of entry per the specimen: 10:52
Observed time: 8:22
